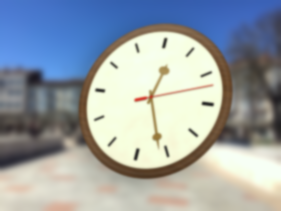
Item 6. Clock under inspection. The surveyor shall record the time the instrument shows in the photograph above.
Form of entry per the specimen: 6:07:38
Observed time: 12:26:12
